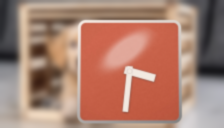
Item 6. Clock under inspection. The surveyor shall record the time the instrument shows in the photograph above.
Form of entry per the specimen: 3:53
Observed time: 3:31
